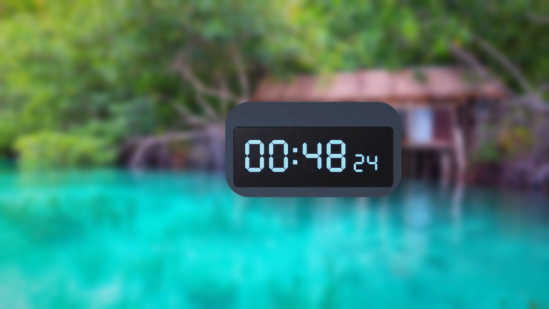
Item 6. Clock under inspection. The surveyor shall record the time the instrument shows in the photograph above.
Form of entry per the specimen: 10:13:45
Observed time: 0:48:24
